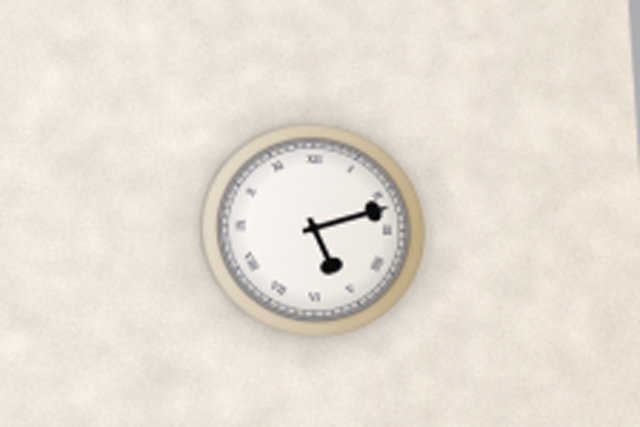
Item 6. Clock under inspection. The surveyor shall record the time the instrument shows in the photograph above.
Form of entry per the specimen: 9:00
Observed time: 5:12
